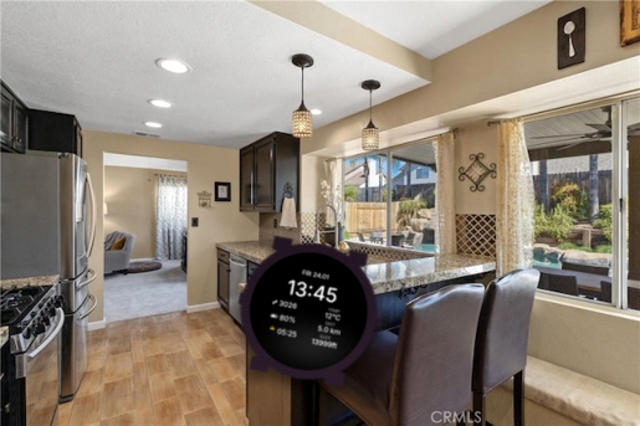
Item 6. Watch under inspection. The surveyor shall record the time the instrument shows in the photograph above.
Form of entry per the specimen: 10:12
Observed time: 13:45
